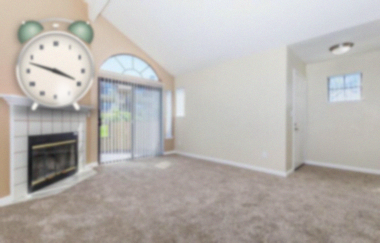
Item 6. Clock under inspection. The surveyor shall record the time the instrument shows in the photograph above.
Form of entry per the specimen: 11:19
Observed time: 3:48
